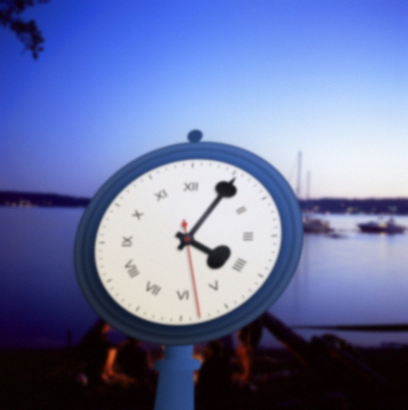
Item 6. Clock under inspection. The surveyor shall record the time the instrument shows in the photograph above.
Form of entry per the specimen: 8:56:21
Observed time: 4:05:28
